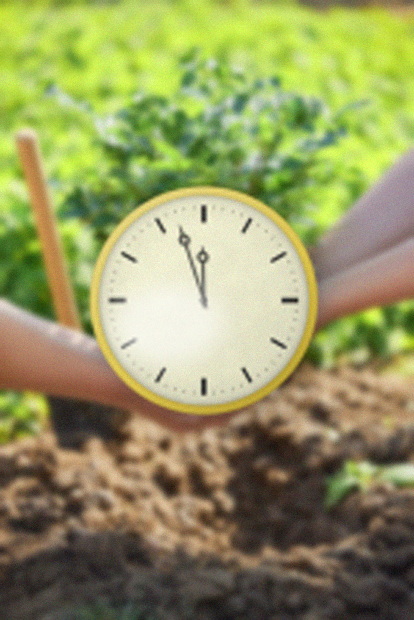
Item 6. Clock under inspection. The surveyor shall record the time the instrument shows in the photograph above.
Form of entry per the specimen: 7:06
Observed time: 11:57
